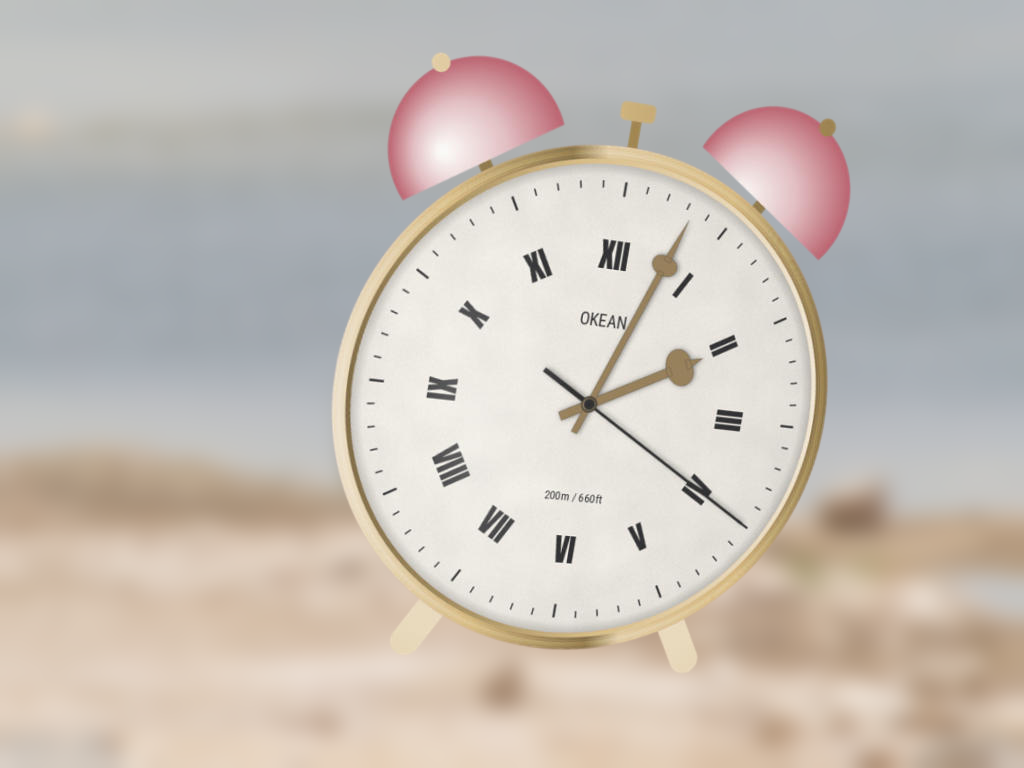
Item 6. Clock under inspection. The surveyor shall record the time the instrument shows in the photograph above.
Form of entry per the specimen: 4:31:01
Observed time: 2:03:20
